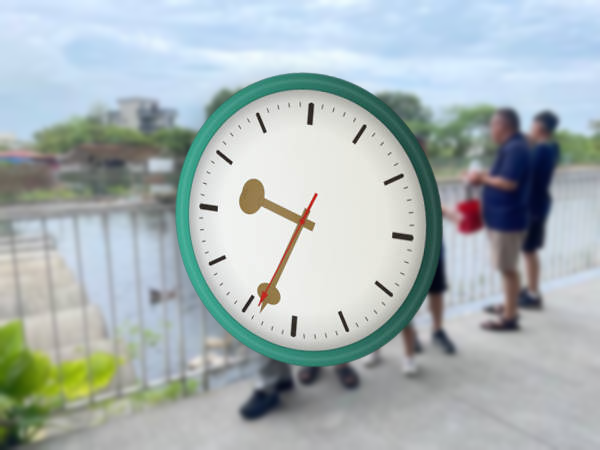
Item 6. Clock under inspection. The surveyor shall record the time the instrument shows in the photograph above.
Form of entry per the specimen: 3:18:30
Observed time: 9:33:34
